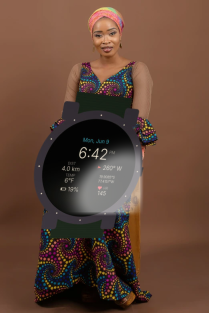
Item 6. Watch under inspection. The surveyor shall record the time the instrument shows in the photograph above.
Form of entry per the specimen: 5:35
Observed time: 6:42
